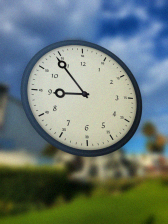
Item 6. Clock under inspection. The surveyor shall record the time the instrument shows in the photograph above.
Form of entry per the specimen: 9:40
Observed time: 8:54
